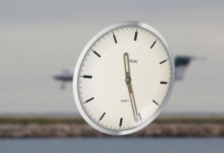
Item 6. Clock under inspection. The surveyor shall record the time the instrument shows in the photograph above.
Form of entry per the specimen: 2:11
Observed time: 11:26
